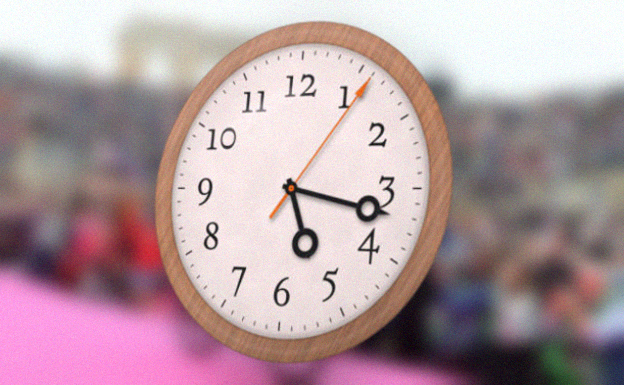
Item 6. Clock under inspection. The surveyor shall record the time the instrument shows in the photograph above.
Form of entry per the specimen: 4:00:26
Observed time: 5:17:06
